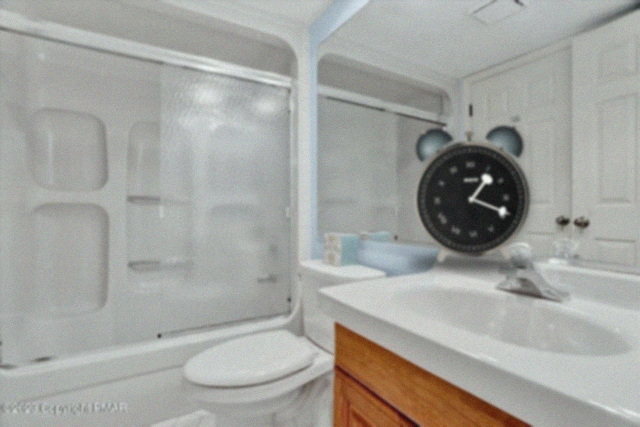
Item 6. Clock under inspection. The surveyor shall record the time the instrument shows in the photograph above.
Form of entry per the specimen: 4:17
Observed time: 1:19
